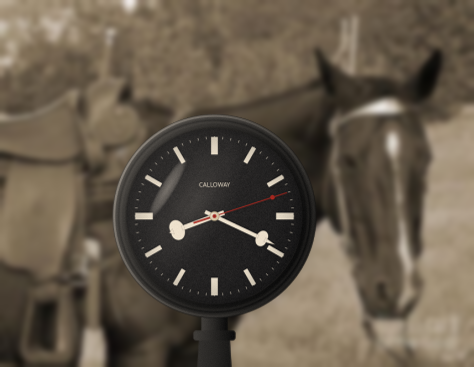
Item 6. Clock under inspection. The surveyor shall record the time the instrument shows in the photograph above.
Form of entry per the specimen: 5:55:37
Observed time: 8:19:12
